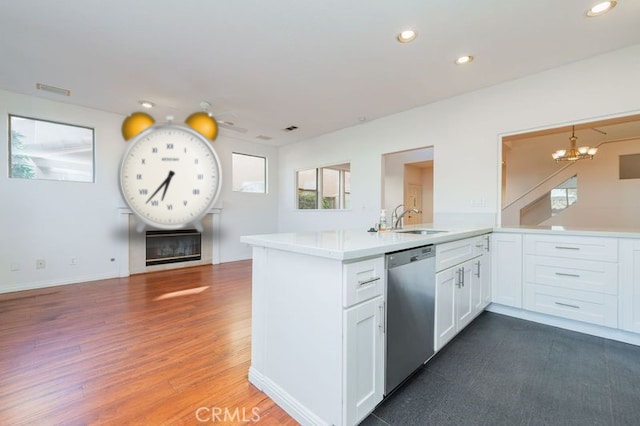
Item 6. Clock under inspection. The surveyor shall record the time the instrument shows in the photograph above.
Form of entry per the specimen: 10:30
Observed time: 6:37
